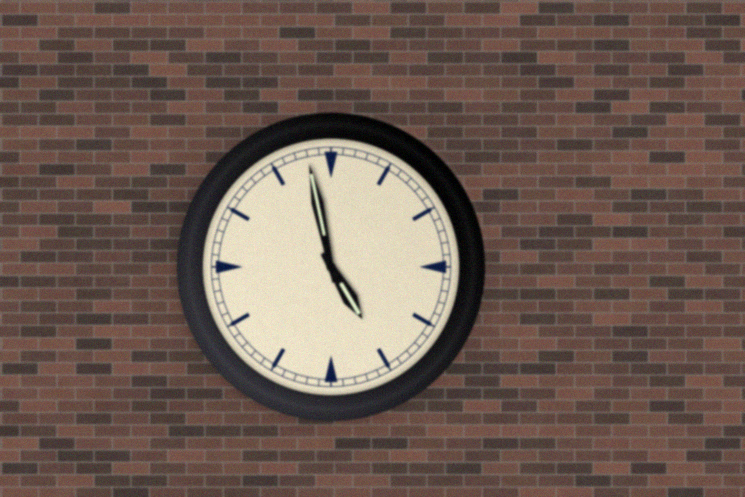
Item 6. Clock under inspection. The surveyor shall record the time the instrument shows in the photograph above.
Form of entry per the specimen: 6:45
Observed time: 4:58
